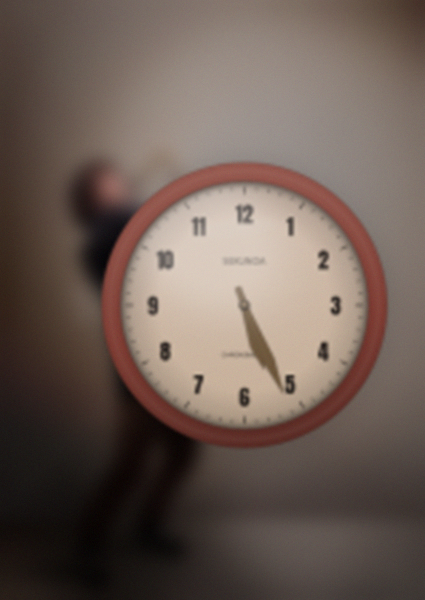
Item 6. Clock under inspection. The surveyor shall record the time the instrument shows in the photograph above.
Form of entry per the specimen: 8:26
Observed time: 5:26
